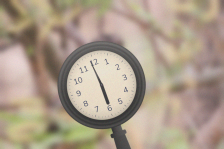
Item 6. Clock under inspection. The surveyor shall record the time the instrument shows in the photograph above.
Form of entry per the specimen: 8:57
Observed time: 5:59
